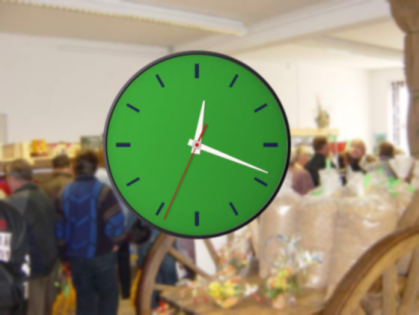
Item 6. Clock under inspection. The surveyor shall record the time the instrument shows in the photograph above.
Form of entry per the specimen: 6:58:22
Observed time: 12:18:34
